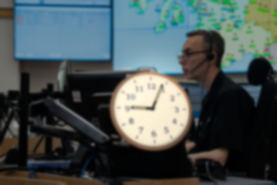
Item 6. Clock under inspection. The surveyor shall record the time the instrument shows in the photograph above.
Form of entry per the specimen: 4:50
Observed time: 9:04
